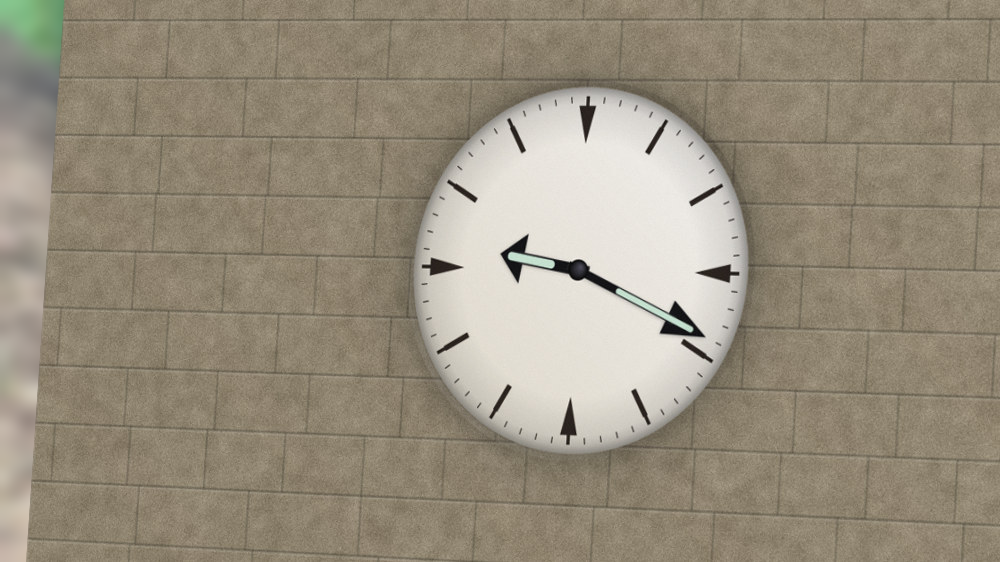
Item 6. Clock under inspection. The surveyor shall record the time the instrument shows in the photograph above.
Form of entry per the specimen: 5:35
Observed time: 9:19
